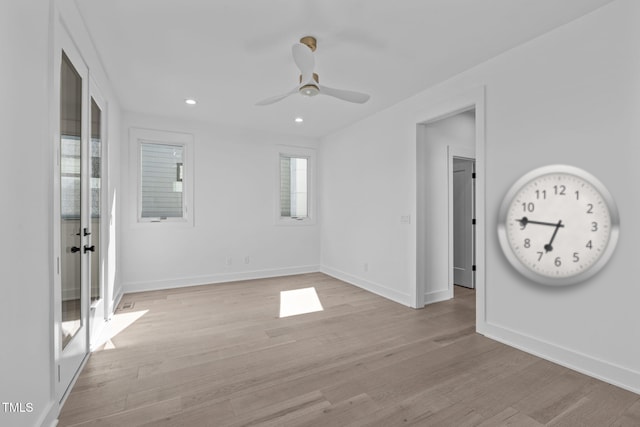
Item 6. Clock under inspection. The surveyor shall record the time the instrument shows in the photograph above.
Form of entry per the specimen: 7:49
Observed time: 6:46
